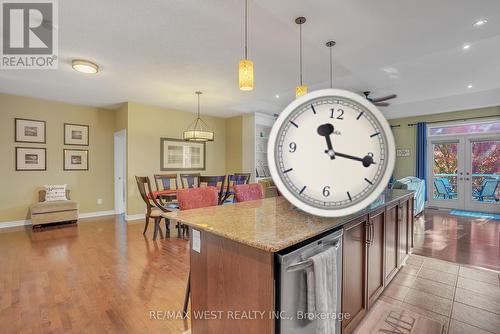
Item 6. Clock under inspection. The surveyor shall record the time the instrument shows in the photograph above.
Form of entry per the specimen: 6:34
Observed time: 11:16
